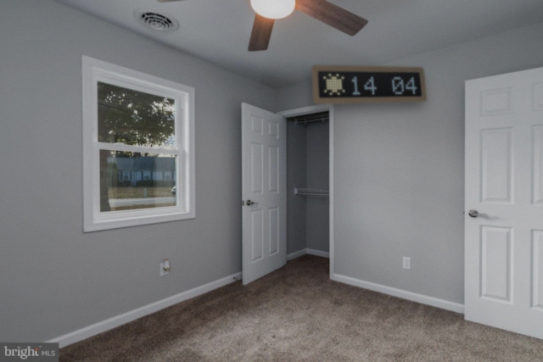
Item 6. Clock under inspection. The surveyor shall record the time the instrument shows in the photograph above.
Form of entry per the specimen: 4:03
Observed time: 14:04
